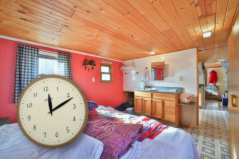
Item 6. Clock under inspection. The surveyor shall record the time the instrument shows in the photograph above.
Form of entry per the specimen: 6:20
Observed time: 12:12
